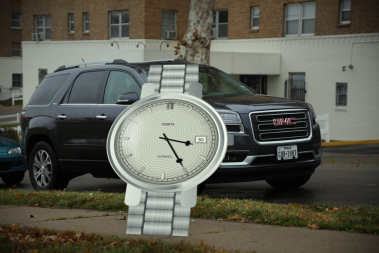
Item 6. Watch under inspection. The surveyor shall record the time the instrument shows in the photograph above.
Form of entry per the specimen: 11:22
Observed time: 3:25
